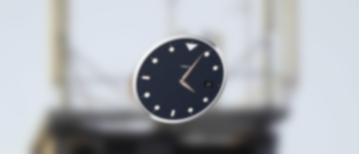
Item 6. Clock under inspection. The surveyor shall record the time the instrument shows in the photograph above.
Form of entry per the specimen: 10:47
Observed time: 4:04
